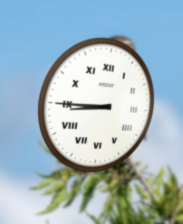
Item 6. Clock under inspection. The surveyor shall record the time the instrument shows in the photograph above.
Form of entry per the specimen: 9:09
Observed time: 8:45
